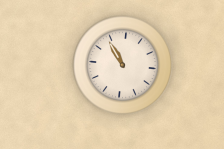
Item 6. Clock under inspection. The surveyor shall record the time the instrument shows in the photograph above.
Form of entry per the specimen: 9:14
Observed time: 10:54
